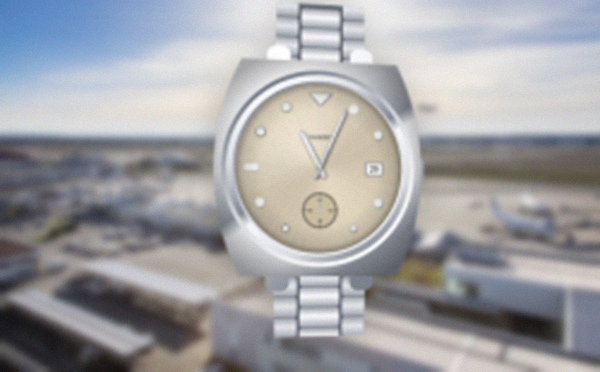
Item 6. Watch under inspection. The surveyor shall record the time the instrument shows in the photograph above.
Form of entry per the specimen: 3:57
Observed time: 11:04
